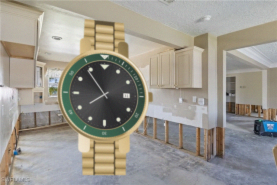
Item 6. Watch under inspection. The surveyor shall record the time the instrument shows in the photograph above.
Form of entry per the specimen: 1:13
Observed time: 7:54
